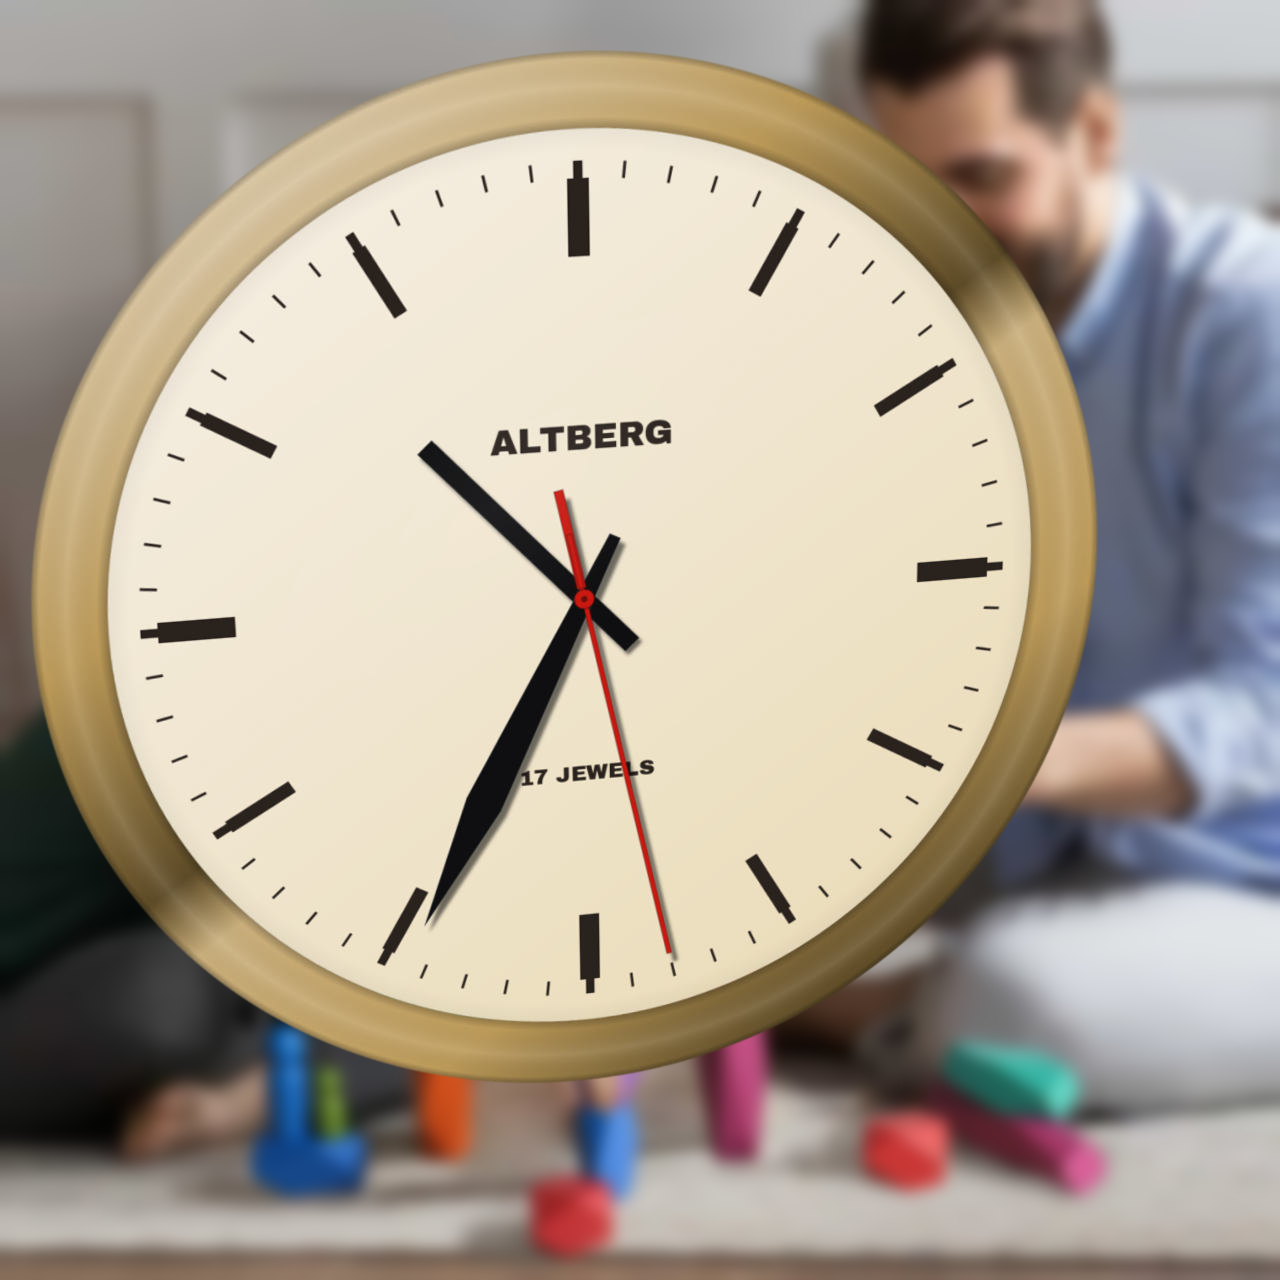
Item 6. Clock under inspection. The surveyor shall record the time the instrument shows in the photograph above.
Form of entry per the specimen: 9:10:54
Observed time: 10:34:28
